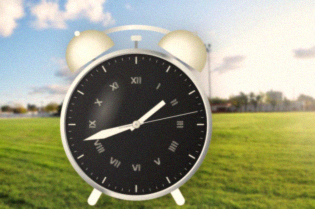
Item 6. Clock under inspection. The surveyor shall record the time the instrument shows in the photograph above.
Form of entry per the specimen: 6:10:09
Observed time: 1:42:13
